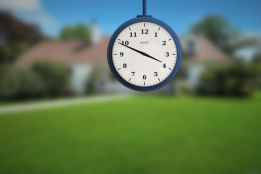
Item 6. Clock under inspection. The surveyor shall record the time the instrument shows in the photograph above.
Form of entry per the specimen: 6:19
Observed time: 3:49
